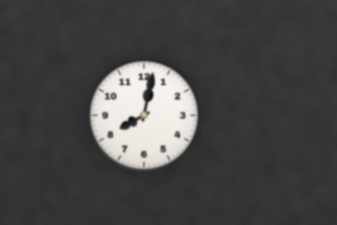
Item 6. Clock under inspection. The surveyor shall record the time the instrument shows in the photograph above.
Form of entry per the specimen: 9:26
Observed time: 8:02
